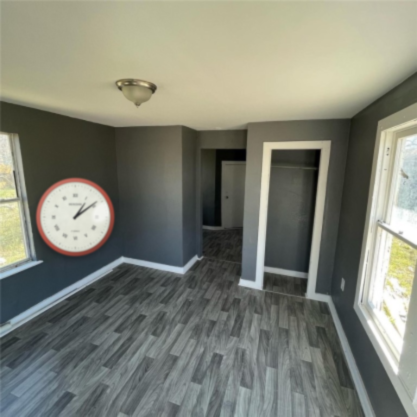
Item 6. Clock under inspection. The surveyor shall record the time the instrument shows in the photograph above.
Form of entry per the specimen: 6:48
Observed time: 1:09
